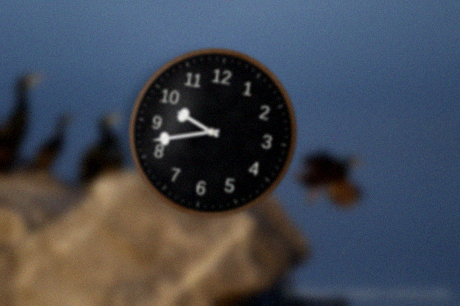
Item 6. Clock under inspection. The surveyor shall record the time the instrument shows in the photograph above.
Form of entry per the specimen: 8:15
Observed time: 9:42
